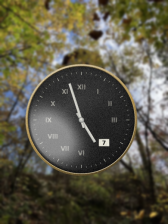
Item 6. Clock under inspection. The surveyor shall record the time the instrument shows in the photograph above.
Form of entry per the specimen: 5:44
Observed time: 4:57
